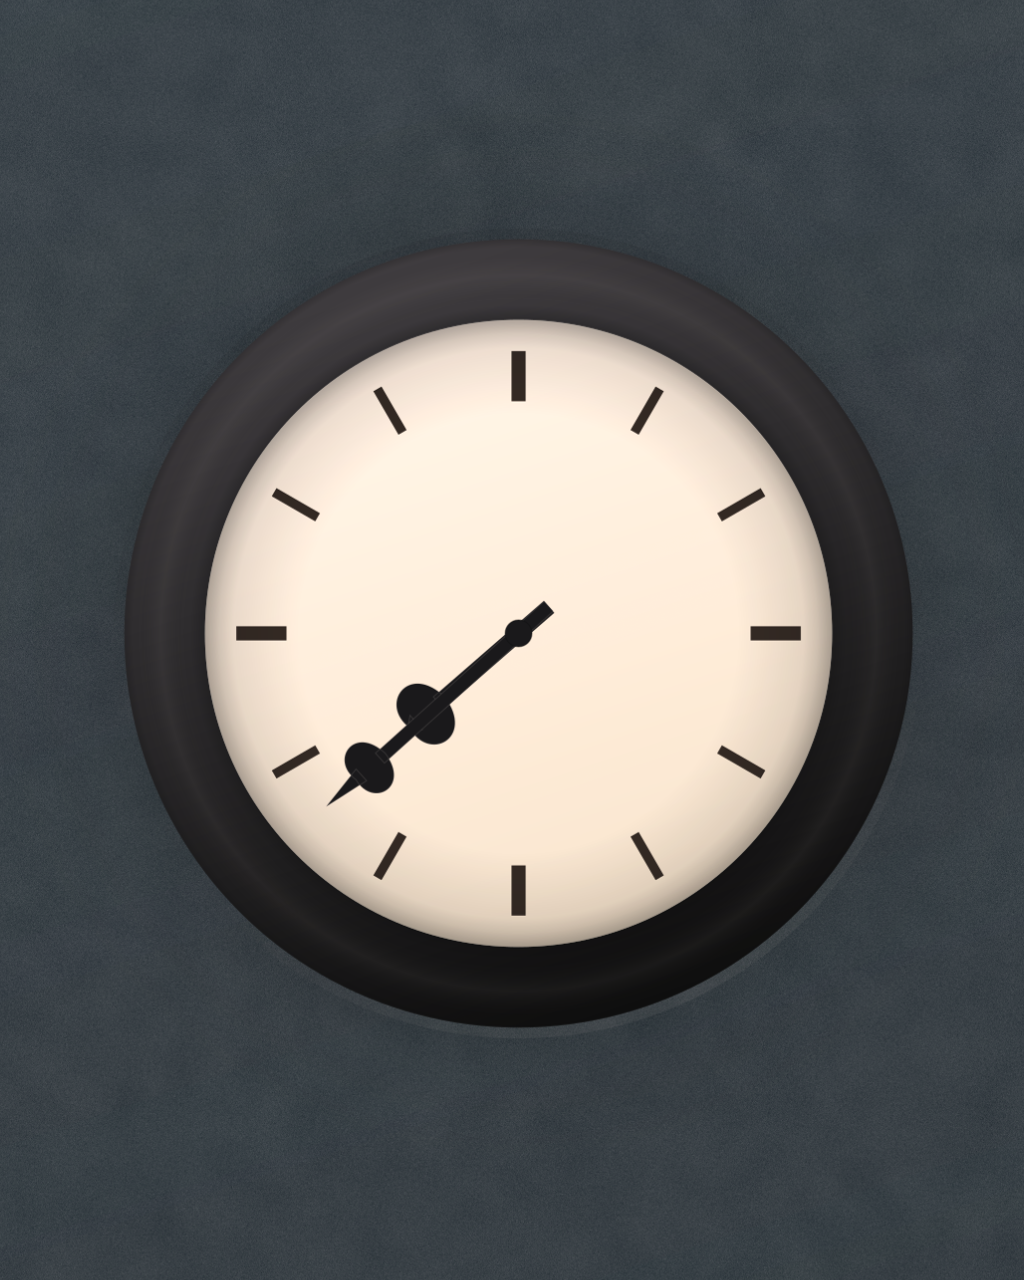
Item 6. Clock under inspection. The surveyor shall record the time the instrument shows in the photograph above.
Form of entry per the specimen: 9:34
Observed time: 7:38
